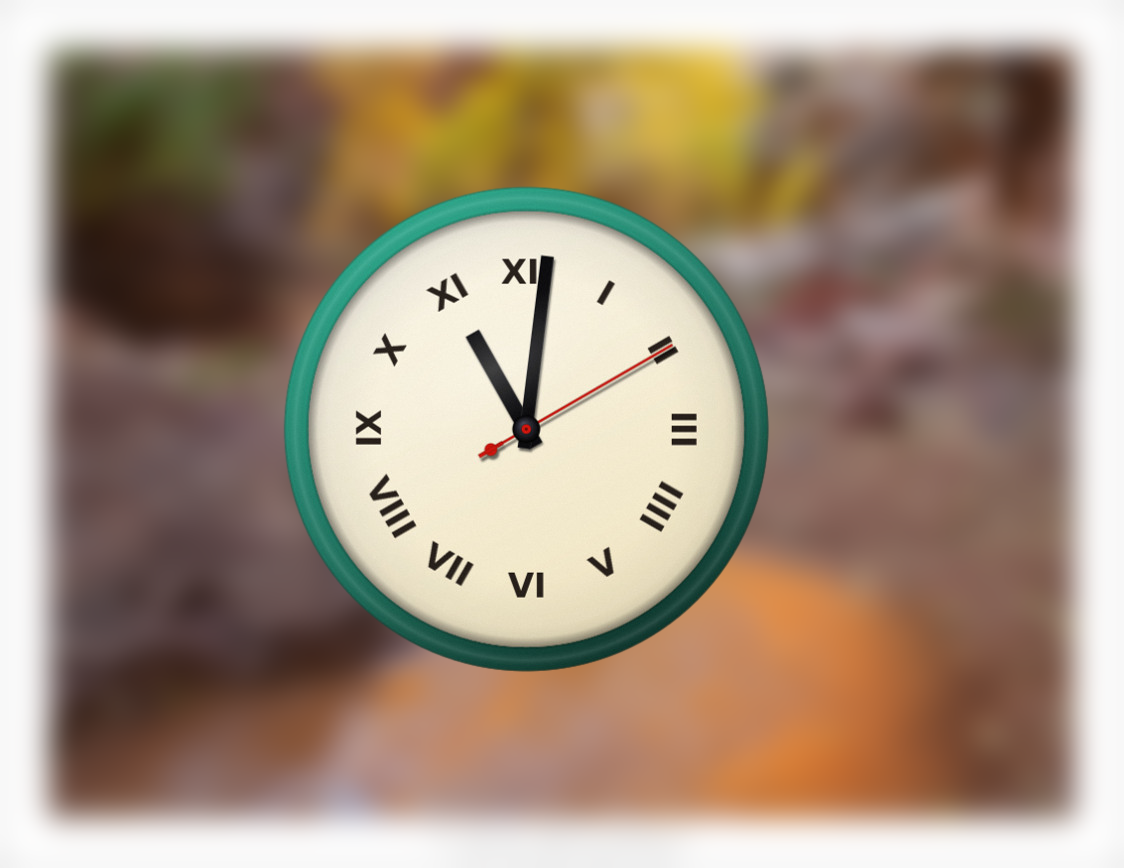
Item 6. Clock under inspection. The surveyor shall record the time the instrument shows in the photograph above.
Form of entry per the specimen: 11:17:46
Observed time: 11:01:10
